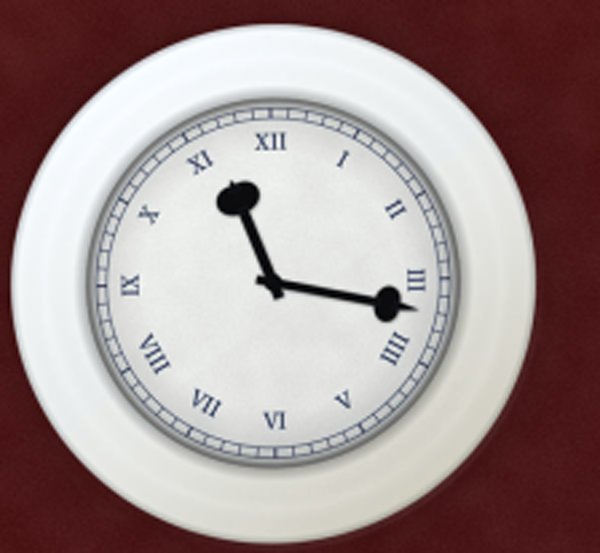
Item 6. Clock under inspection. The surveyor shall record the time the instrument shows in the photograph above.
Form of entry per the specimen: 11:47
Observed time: 11:17
